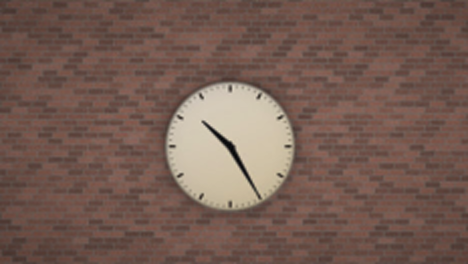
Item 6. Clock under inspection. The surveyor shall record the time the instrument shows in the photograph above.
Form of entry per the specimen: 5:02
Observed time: 10:25
